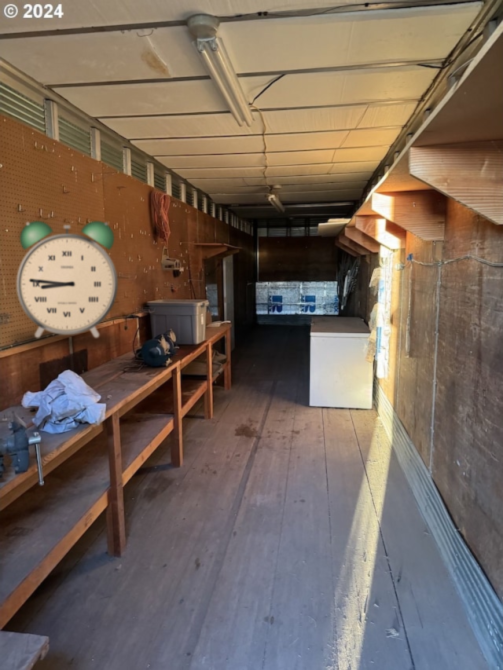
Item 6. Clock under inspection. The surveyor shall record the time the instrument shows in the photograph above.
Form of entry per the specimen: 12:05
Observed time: 8:46
